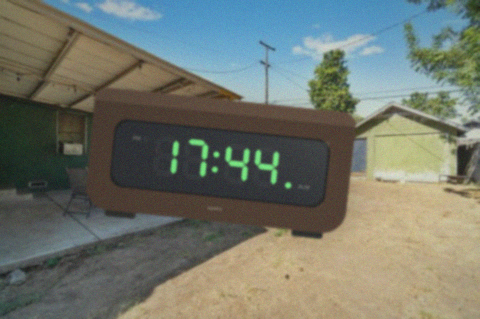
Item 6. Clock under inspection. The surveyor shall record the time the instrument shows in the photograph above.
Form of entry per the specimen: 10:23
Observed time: 17:44
